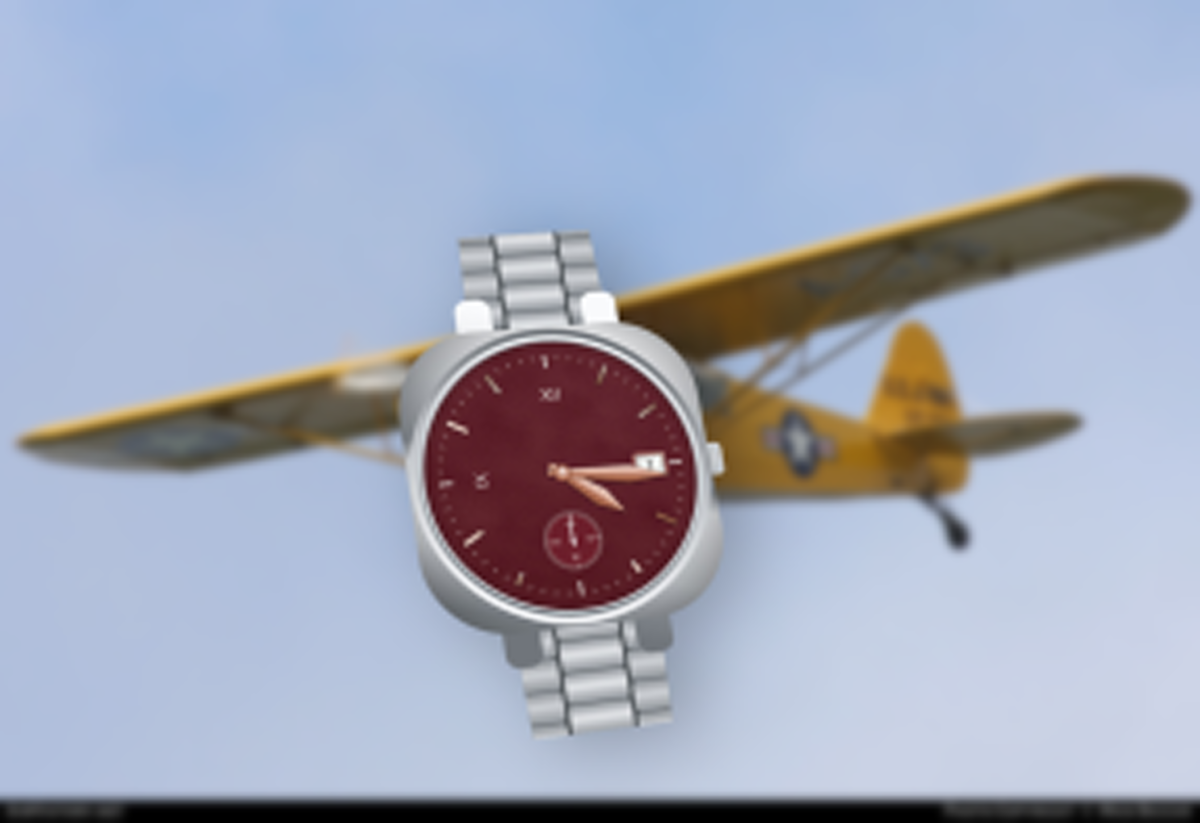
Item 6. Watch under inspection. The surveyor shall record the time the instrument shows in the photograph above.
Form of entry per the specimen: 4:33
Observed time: 4:16
